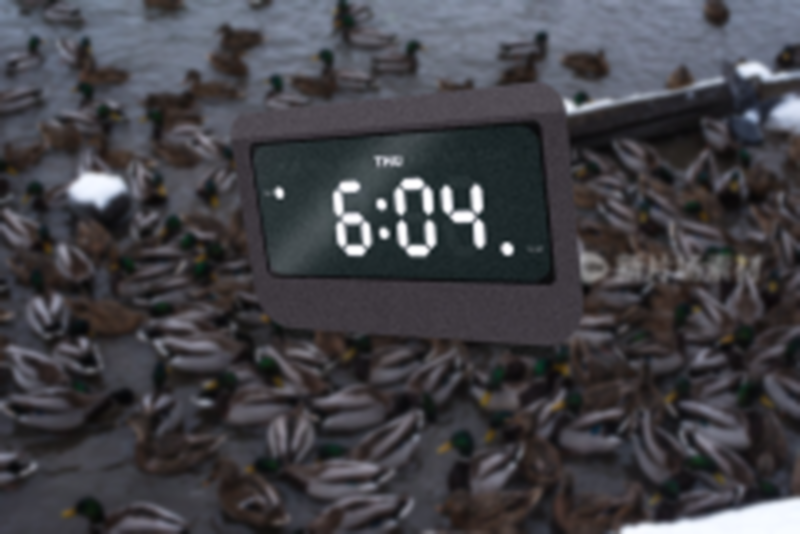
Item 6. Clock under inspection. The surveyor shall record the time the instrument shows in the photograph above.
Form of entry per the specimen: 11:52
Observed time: 6:04
